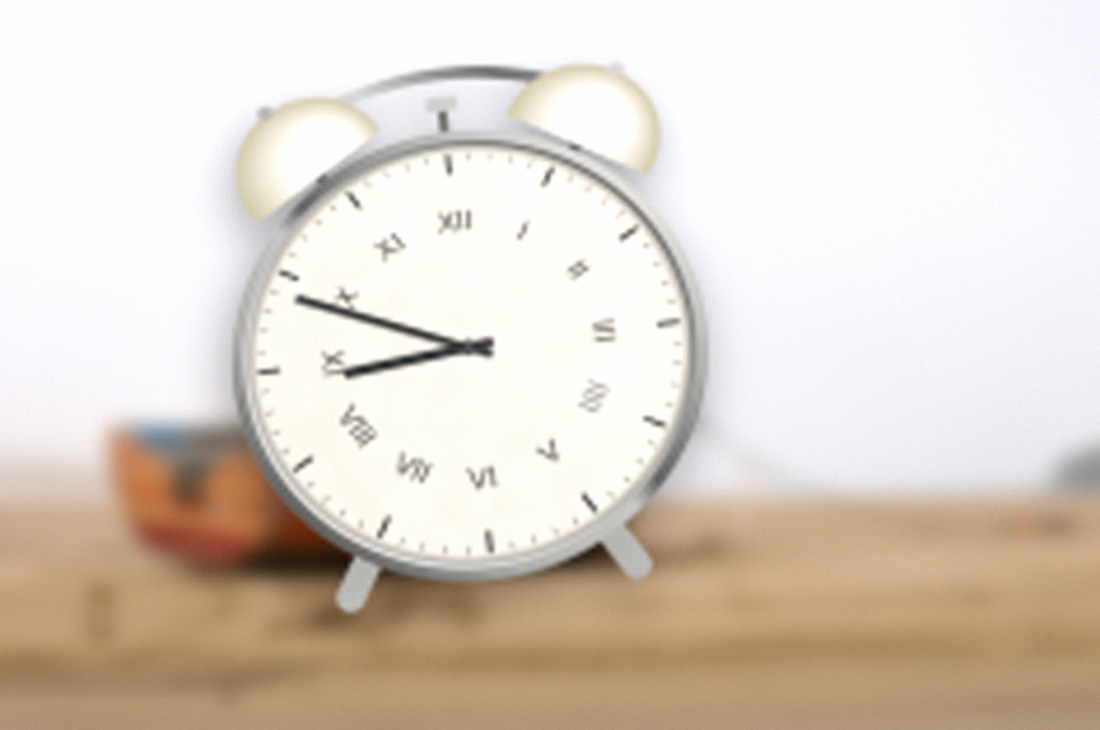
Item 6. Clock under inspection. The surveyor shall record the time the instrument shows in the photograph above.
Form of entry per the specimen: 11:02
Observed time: 8:49
